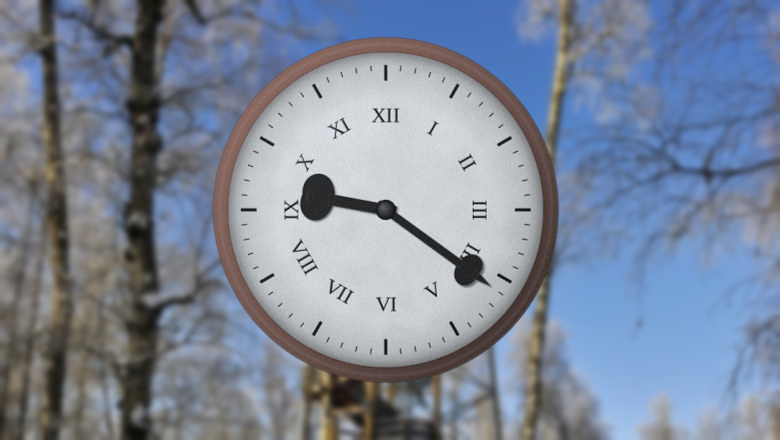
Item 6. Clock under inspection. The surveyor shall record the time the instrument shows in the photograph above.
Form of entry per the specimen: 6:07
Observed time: 9:21
